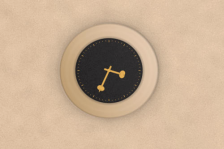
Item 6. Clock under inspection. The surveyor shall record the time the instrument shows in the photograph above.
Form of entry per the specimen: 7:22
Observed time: 3:34
